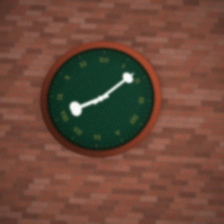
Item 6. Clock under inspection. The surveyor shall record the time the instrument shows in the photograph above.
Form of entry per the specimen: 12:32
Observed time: 8:08
